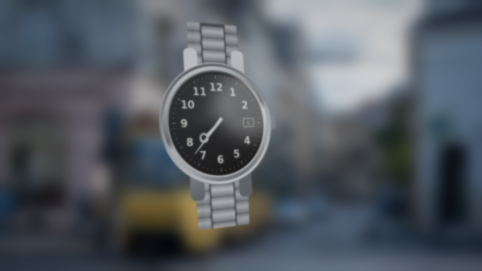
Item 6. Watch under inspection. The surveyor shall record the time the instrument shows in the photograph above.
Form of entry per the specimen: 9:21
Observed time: 7:37
